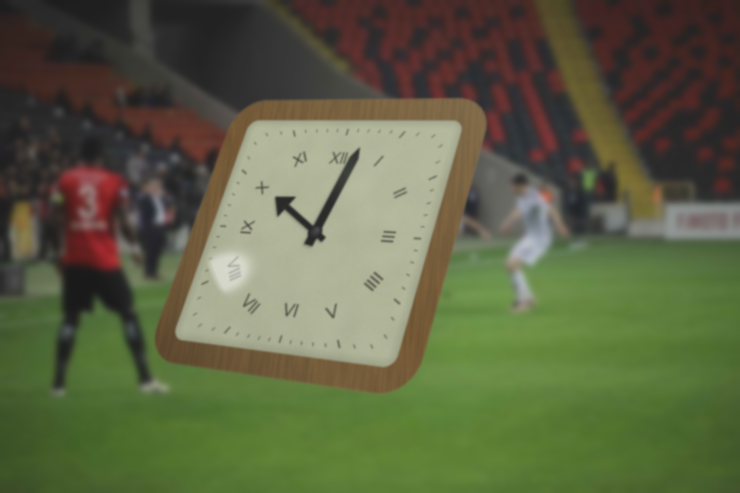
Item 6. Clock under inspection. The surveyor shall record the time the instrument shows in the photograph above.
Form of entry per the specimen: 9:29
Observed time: 10:02
